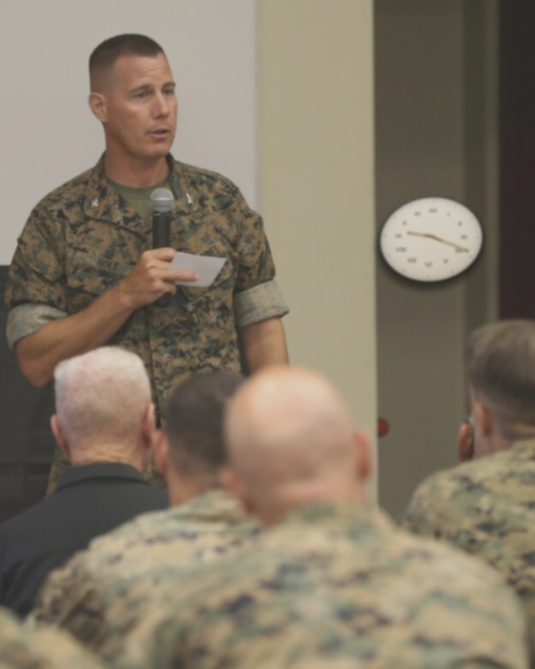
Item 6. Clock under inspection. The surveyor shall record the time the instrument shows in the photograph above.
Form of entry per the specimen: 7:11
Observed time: 9:19
